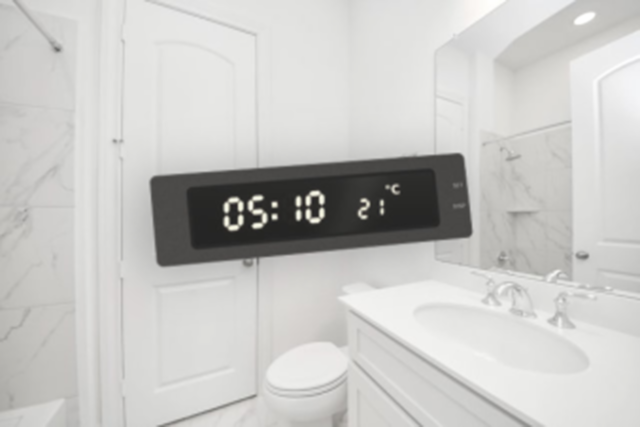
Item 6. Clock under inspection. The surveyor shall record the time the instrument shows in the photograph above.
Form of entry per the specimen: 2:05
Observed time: 5:10
